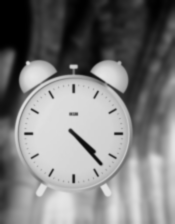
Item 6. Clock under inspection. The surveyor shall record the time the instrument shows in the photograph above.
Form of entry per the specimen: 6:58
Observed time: 4:23
